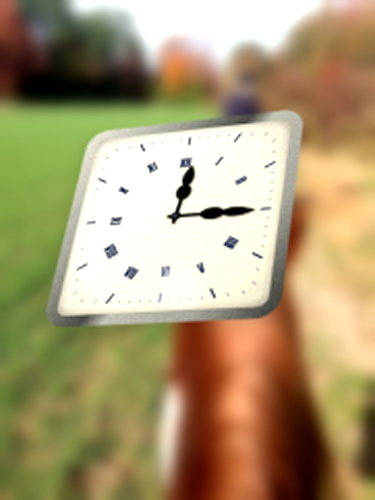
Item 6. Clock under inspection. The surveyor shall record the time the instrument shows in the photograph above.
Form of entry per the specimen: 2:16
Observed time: 12:15
